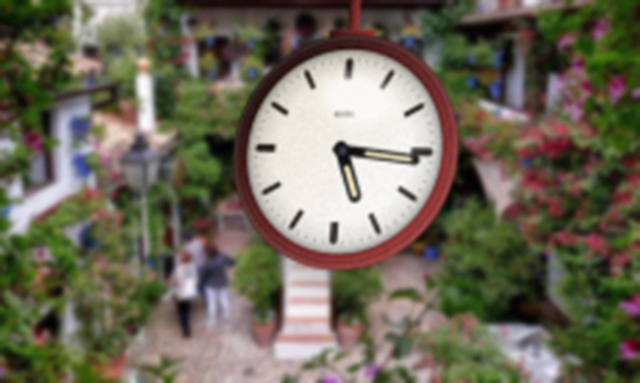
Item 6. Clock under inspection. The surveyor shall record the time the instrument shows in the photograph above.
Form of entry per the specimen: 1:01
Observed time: 5:16
